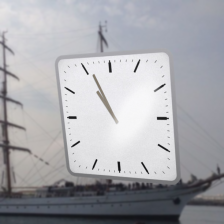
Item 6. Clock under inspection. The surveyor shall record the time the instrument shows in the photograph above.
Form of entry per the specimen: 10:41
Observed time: 10:56
